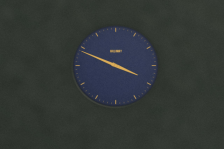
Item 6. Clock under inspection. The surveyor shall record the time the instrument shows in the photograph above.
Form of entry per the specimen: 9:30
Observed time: 3:49
